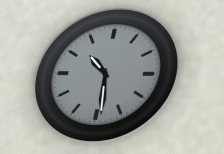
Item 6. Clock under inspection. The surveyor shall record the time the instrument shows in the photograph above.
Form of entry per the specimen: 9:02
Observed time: 10:29
